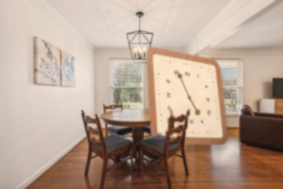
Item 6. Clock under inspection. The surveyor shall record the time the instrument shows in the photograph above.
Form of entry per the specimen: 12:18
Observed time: 4:56
